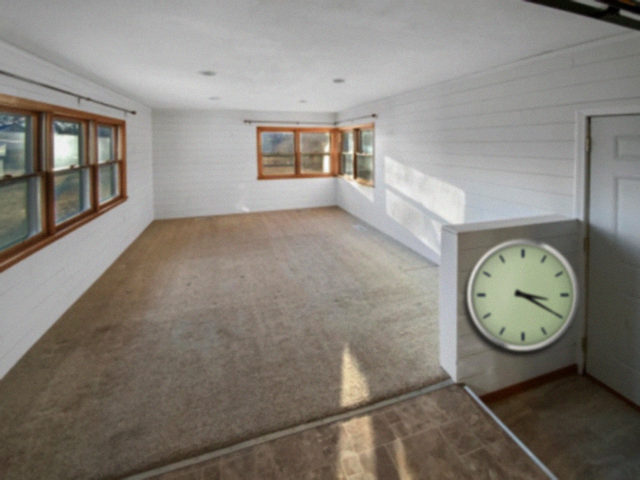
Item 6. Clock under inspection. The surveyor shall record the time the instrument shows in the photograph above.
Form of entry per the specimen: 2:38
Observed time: 3:20
